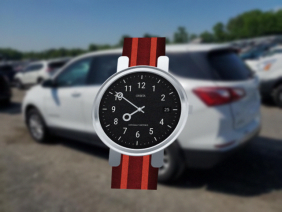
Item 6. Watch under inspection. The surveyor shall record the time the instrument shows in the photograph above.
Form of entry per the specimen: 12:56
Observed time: 7:51
